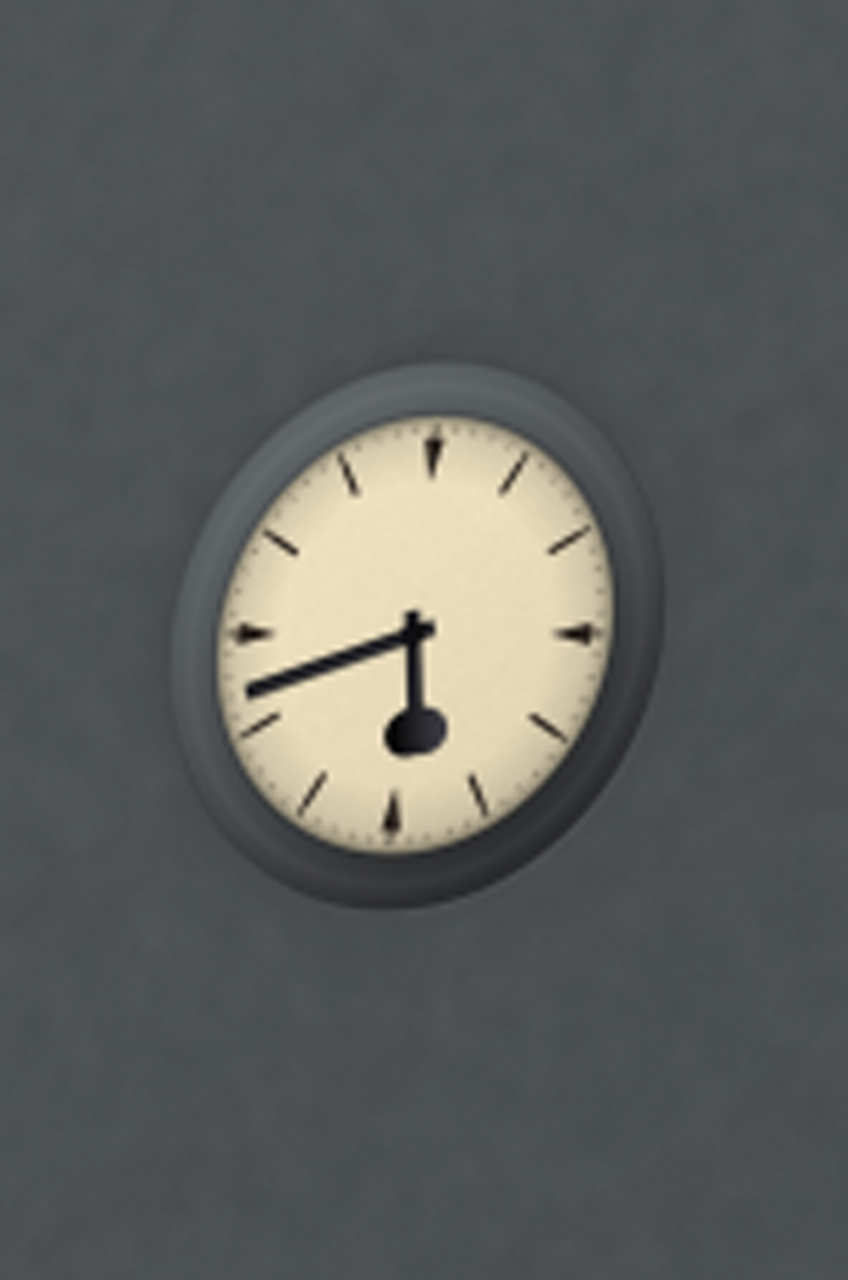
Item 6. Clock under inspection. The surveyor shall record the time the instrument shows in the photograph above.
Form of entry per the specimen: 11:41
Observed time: 5:42
